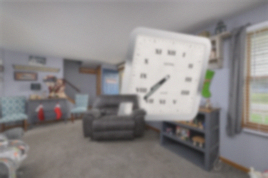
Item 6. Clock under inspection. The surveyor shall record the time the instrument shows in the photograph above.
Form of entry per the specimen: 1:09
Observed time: 7:37
